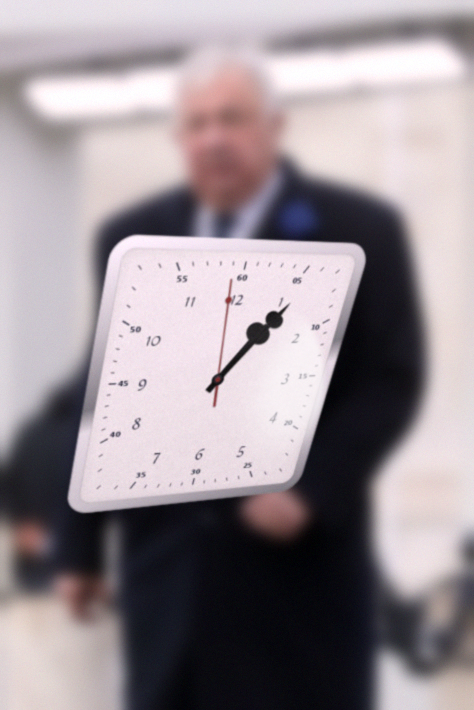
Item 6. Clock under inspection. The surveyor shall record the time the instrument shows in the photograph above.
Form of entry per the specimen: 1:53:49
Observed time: 1:05:59
